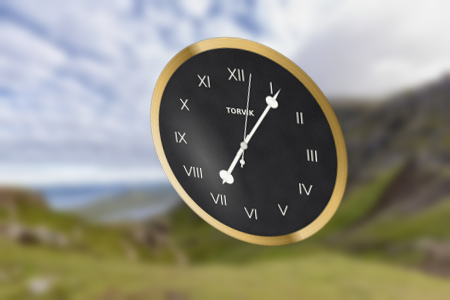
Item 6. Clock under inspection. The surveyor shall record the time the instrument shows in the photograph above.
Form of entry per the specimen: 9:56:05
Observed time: 7:06:02
